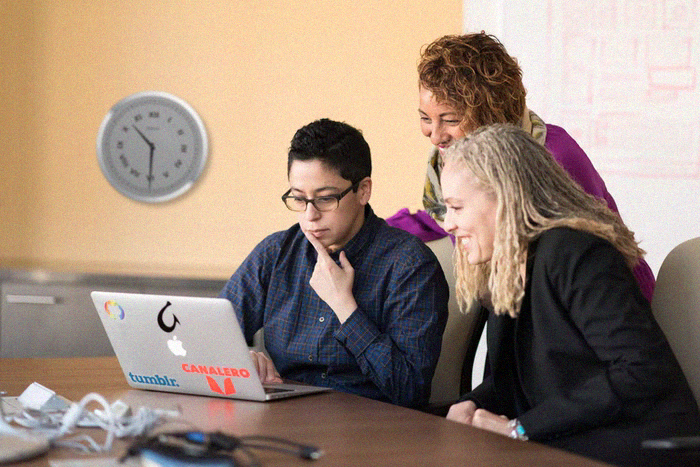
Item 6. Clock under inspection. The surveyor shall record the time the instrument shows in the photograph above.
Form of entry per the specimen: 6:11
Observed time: 10:30
